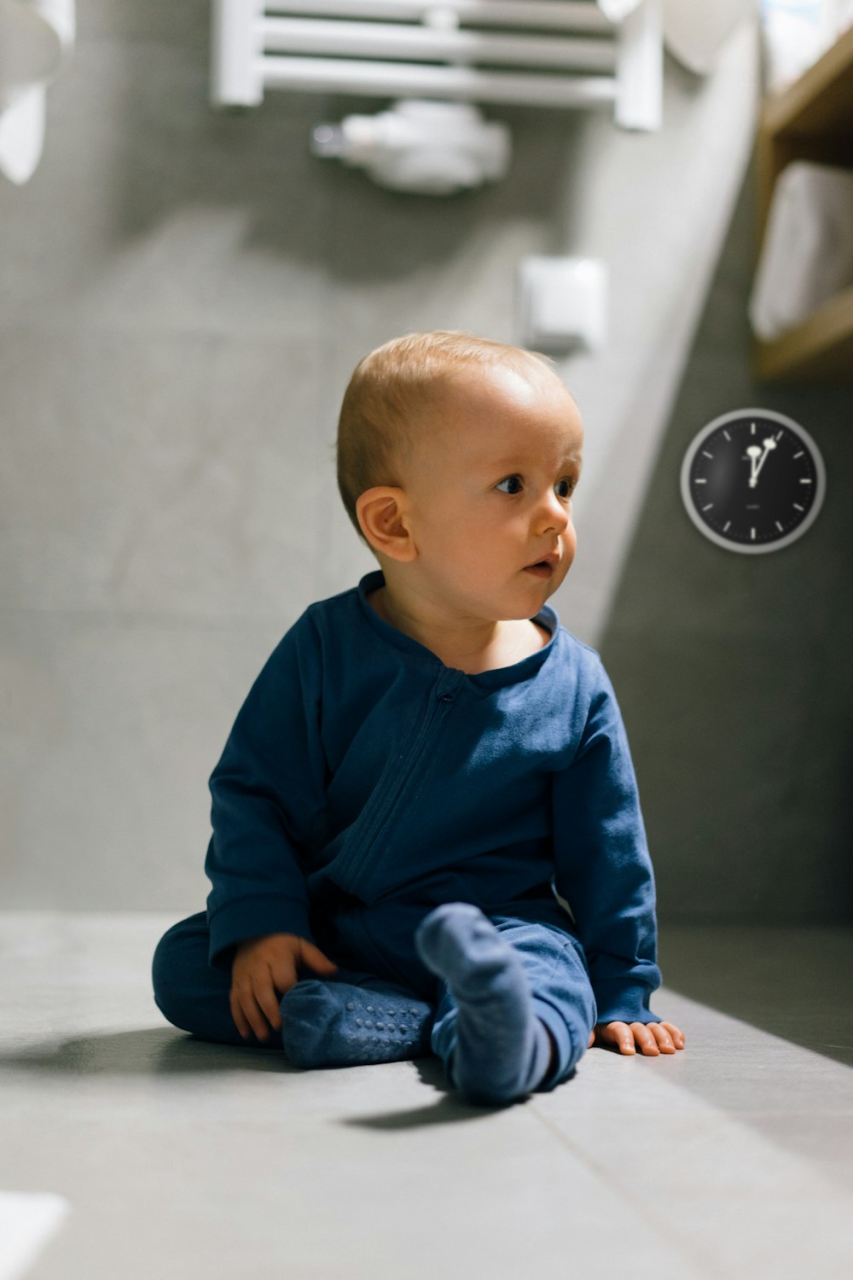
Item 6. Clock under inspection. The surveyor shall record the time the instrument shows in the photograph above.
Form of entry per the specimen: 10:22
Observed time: 12:04
